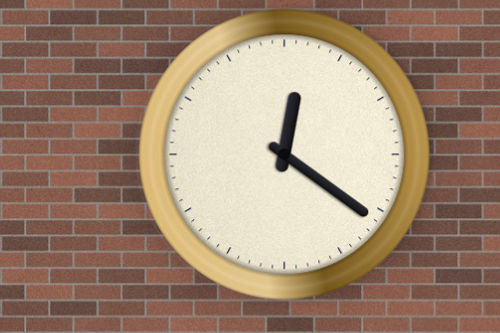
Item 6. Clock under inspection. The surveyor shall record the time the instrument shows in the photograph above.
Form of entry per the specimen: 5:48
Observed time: 12:21
